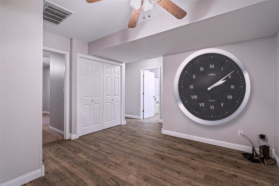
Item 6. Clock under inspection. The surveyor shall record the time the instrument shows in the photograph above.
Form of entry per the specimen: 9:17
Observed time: 2:09
